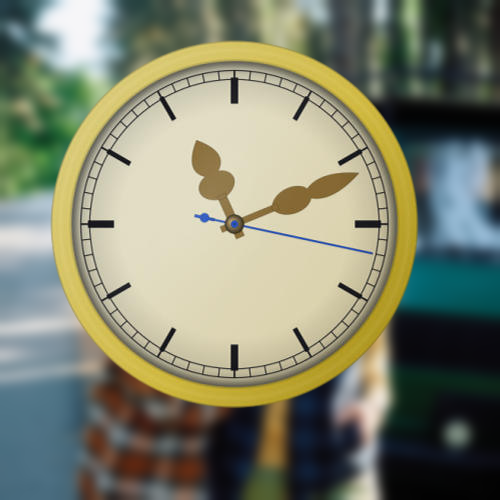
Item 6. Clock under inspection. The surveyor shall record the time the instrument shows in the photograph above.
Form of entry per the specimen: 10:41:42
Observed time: 11:11:17
